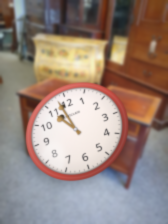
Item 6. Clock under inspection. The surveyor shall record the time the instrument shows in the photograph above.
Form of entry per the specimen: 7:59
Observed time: 10:58
